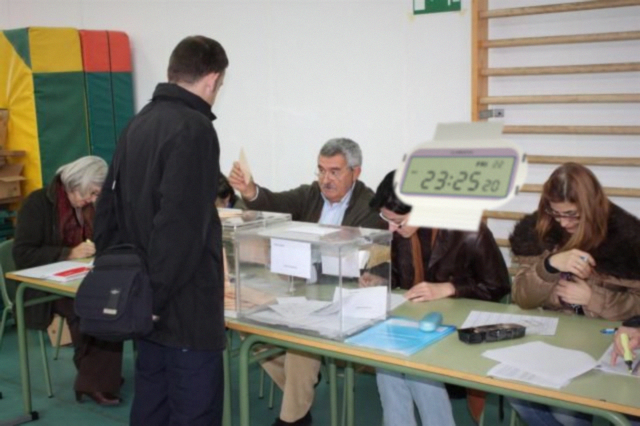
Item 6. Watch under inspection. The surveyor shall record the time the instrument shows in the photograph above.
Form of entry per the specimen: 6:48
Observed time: 23:25
